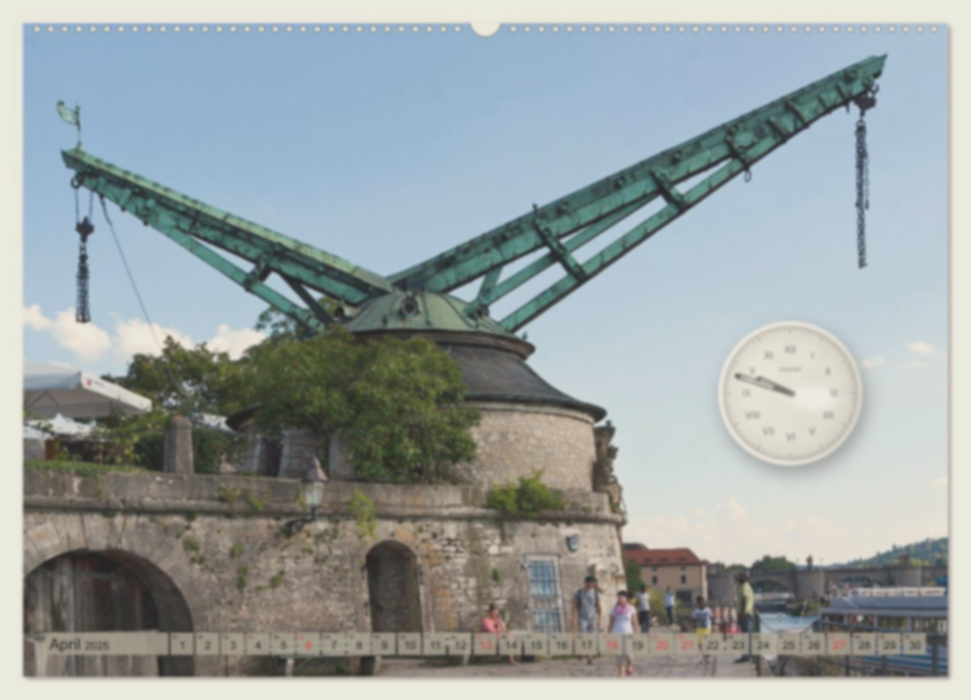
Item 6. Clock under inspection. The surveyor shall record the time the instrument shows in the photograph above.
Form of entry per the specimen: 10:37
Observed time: 9:48
